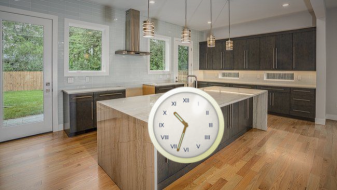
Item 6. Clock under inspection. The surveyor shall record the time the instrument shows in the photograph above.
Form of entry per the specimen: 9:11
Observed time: 10:33
